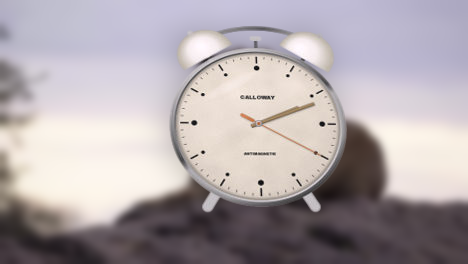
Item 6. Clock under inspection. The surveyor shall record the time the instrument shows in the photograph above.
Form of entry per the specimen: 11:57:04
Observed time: 2:11:20
